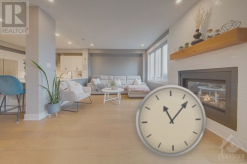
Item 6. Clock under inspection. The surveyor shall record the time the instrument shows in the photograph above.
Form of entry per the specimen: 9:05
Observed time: 11:07
